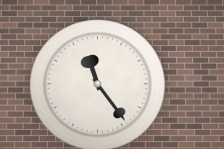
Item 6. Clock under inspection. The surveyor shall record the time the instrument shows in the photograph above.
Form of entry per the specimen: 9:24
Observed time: 11:24
